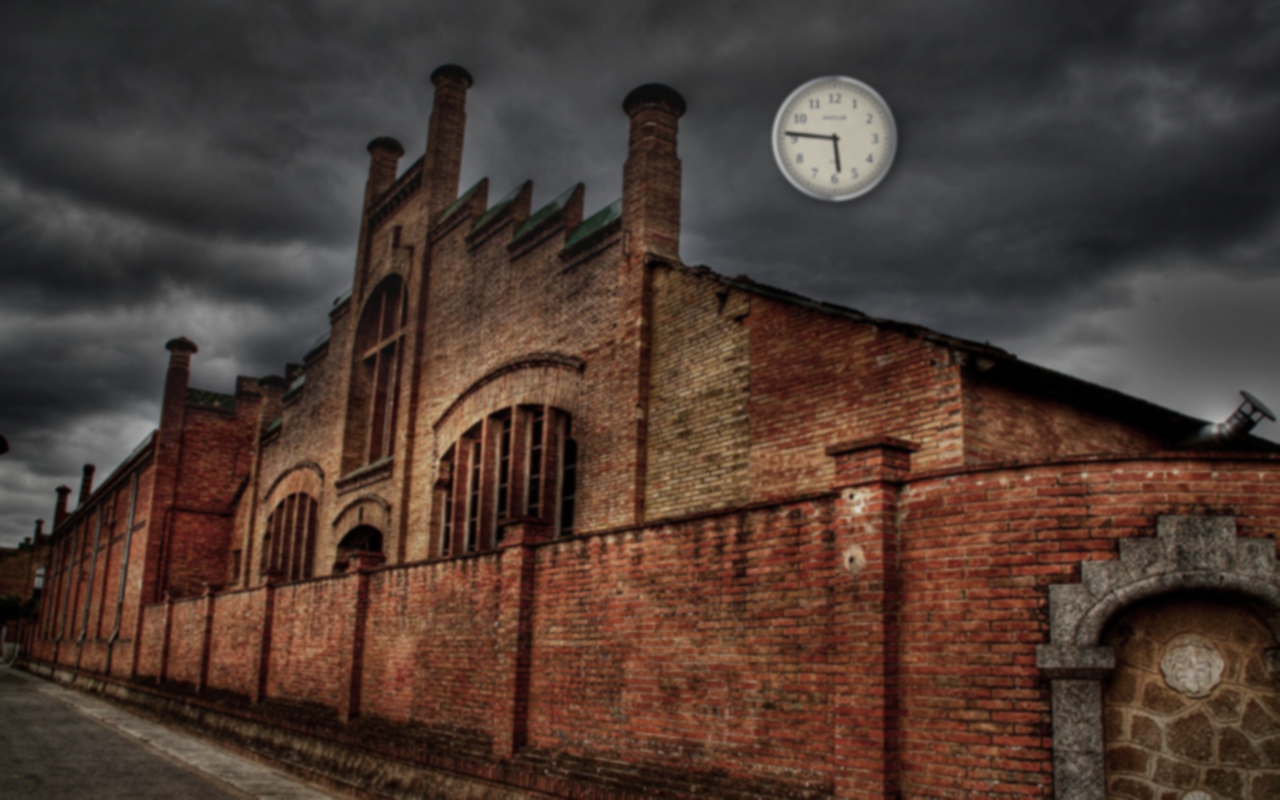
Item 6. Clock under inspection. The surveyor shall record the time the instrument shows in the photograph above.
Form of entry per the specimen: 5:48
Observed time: 5:46
